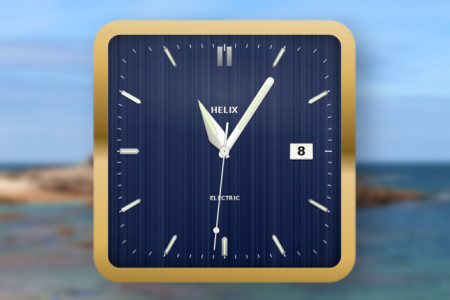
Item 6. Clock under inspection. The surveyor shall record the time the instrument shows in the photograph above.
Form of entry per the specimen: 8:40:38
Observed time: 11:05:31
